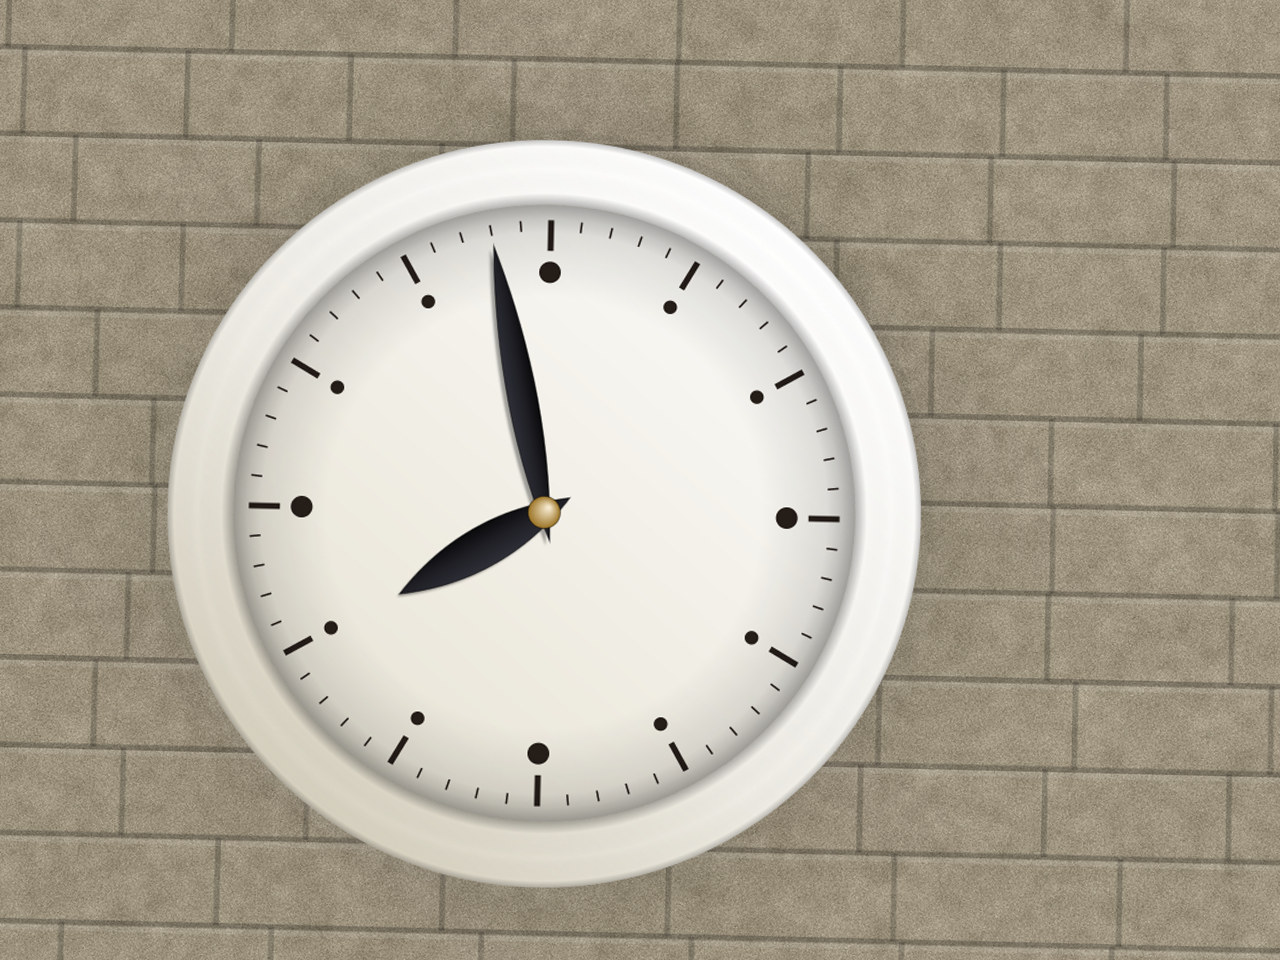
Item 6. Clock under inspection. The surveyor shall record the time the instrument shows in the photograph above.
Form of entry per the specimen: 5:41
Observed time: 7:58
